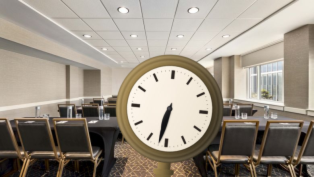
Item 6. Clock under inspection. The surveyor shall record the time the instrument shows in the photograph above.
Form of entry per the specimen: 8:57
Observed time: 6:32
